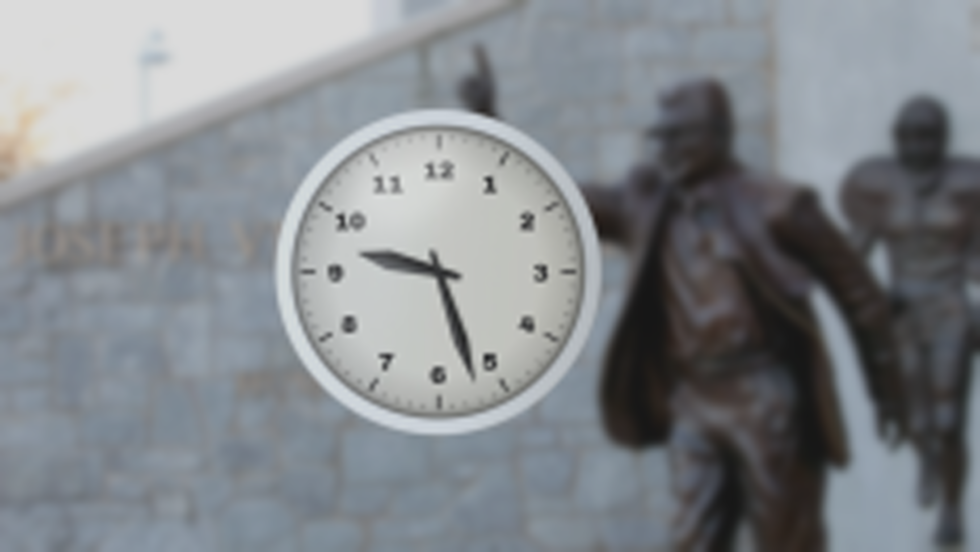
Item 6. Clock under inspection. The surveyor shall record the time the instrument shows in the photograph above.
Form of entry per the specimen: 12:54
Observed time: 9:27
